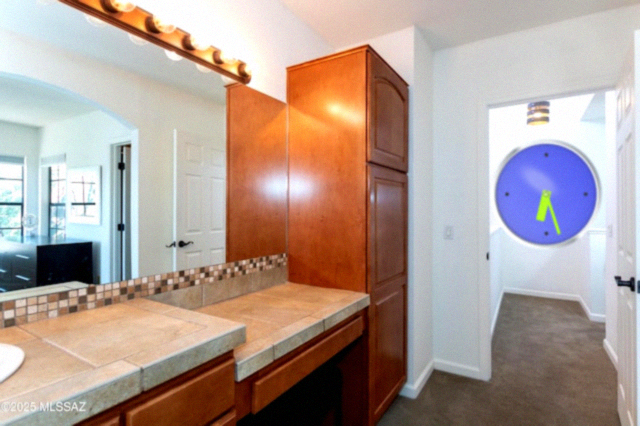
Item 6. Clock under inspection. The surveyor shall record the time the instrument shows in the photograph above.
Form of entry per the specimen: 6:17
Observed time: 6:27
